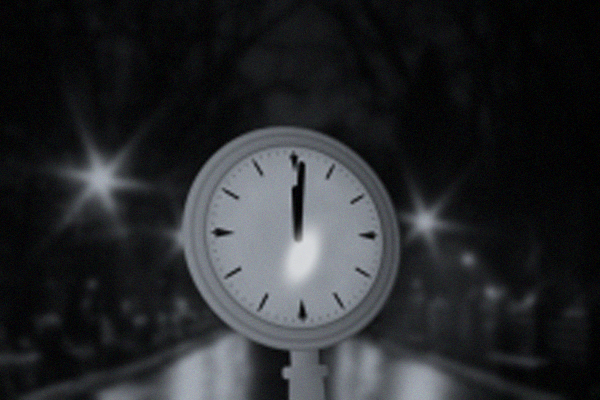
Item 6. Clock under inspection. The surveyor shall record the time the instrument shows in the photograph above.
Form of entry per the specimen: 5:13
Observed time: 12:01
